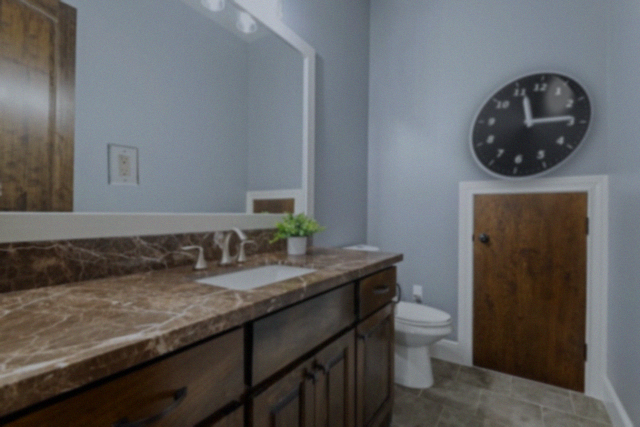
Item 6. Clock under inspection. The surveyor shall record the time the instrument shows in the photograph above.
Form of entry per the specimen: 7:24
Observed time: 11:14
